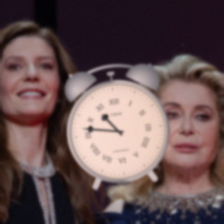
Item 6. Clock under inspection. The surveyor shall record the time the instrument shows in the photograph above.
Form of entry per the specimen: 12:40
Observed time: 10:47
